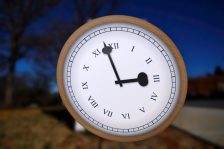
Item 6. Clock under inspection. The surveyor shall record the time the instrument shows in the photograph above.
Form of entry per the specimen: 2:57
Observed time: 2:58
